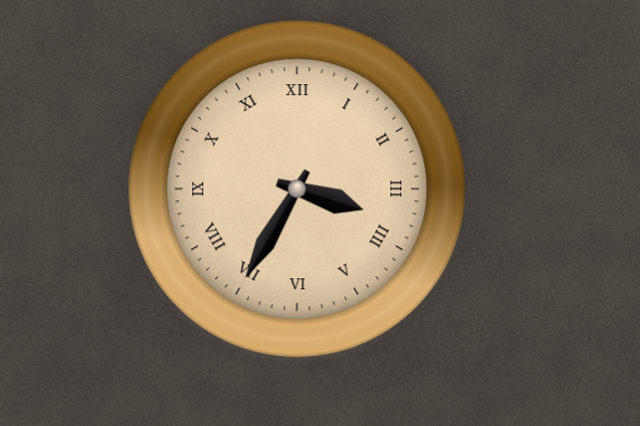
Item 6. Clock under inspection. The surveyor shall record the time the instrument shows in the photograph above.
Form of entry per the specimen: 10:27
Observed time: 3:35
